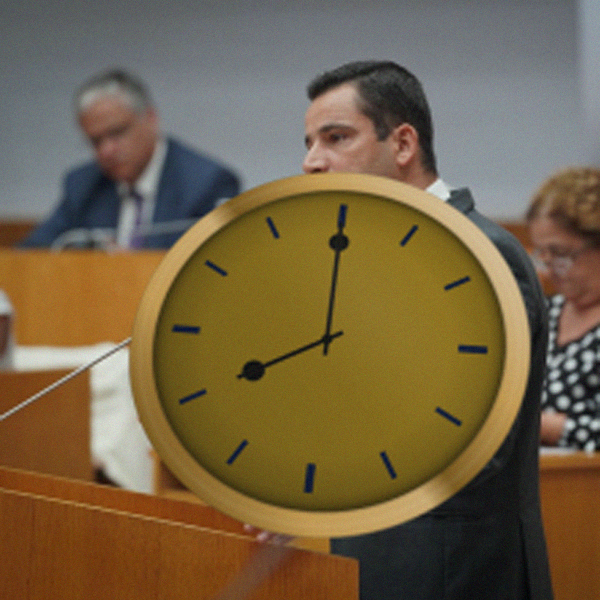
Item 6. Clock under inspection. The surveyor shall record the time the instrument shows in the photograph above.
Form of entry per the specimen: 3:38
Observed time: 8:00
